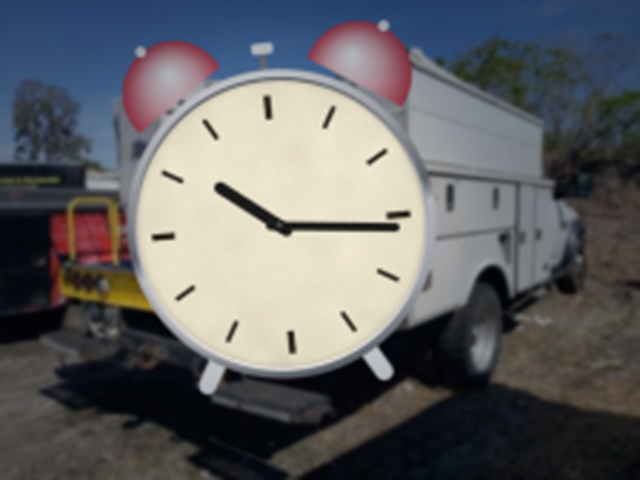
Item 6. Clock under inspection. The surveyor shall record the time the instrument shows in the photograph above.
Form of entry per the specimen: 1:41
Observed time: 10:16
